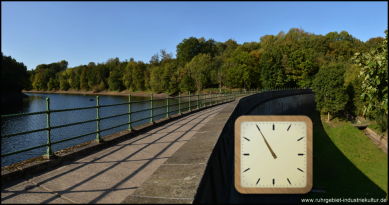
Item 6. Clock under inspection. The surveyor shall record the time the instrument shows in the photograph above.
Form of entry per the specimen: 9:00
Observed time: 10:55
